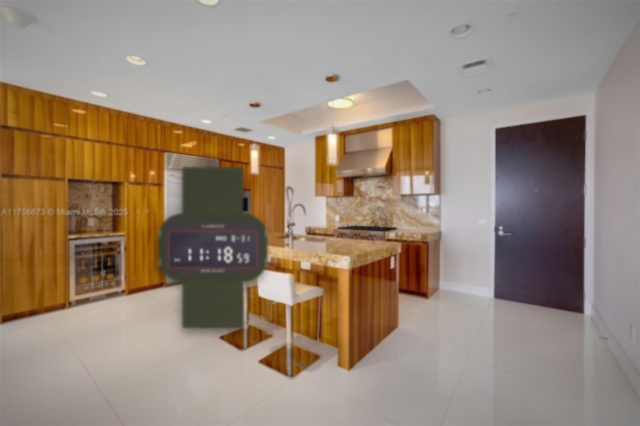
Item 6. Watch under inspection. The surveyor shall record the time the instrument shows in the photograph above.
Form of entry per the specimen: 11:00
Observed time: 11:18
